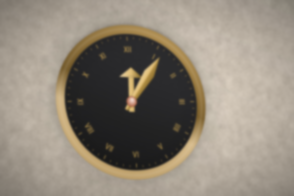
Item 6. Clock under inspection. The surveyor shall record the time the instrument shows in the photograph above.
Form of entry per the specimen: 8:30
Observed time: 12:06
